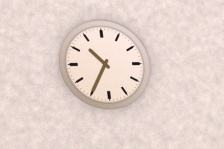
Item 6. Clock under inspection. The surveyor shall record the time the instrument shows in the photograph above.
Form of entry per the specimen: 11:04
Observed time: 10:35
